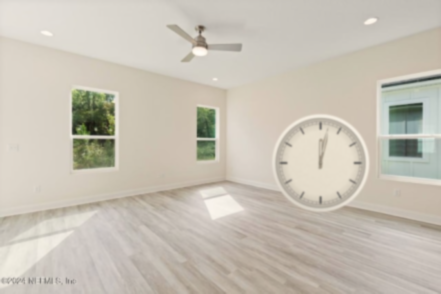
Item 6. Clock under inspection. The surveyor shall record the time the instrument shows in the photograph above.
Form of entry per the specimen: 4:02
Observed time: 12:02
